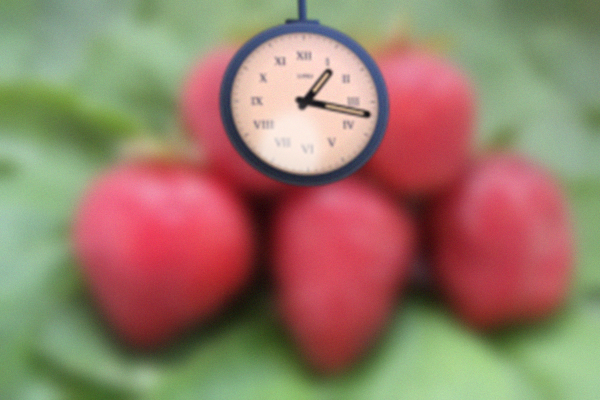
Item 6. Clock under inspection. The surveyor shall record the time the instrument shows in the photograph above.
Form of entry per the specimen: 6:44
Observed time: 1:17
